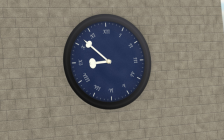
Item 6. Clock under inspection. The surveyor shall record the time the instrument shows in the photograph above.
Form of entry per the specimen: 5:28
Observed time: 8:52
